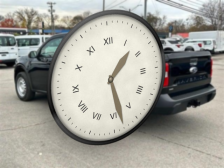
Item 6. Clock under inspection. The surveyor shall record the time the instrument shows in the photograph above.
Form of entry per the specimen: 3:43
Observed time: 1:28
